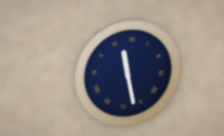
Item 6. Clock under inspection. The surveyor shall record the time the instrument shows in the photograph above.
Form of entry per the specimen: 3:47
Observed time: 11:27
